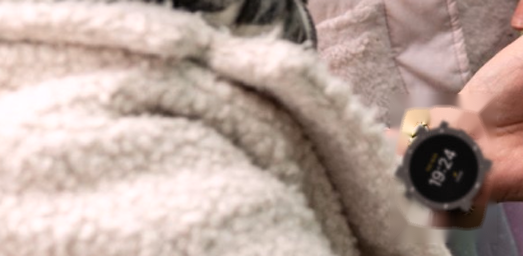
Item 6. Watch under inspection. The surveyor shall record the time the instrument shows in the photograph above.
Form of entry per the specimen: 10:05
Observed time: 19:24
